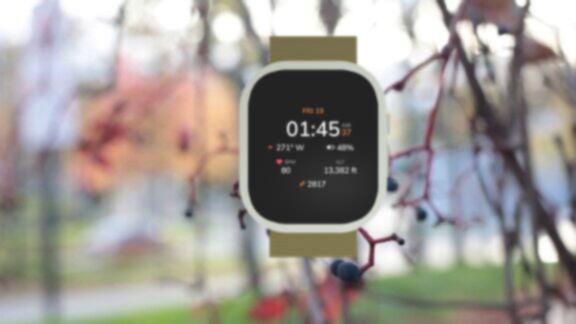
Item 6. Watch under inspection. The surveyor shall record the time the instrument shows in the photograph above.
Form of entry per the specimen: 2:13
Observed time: 1:45
